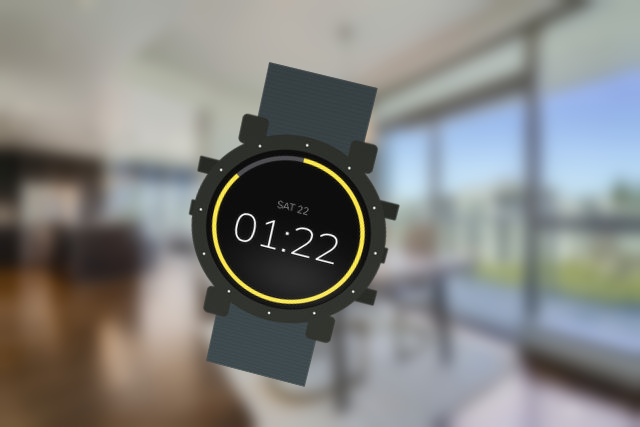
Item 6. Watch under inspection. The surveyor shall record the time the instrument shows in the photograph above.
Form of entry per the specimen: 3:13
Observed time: 1:22
